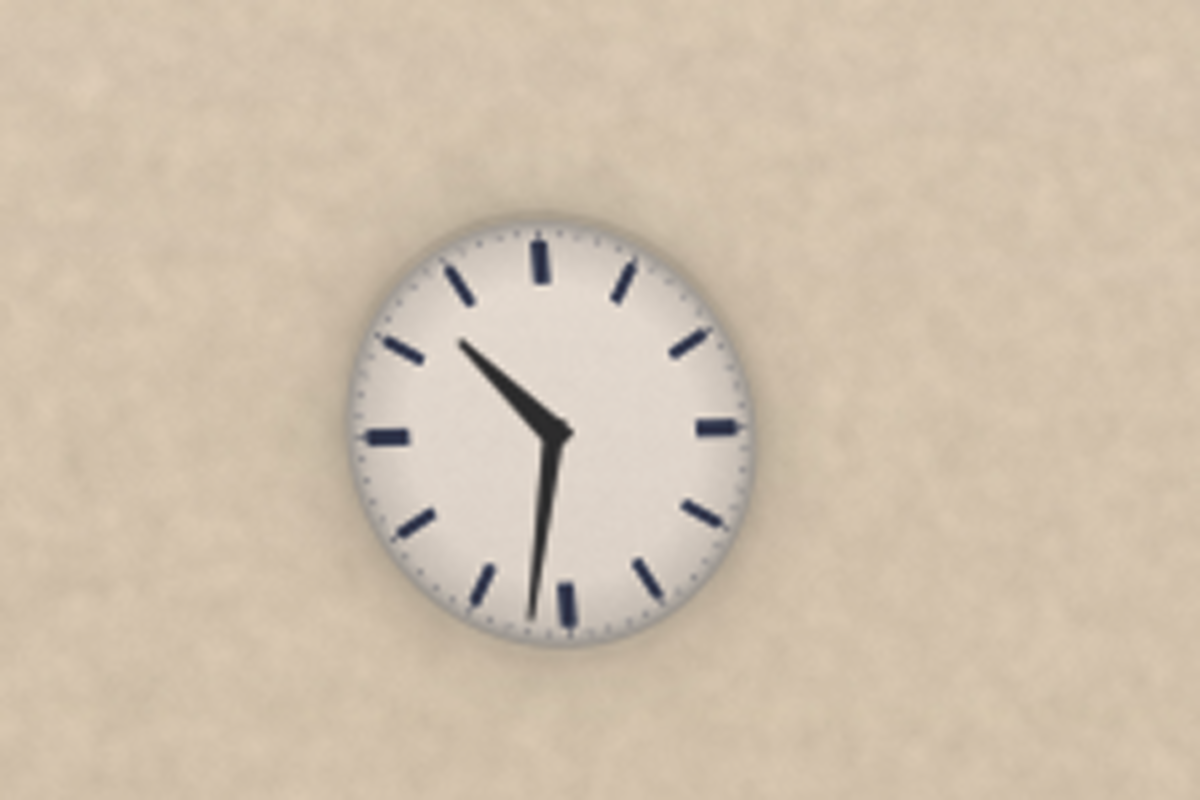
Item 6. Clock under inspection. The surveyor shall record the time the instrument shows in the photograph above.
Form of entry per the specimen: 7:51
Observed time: 10:32
